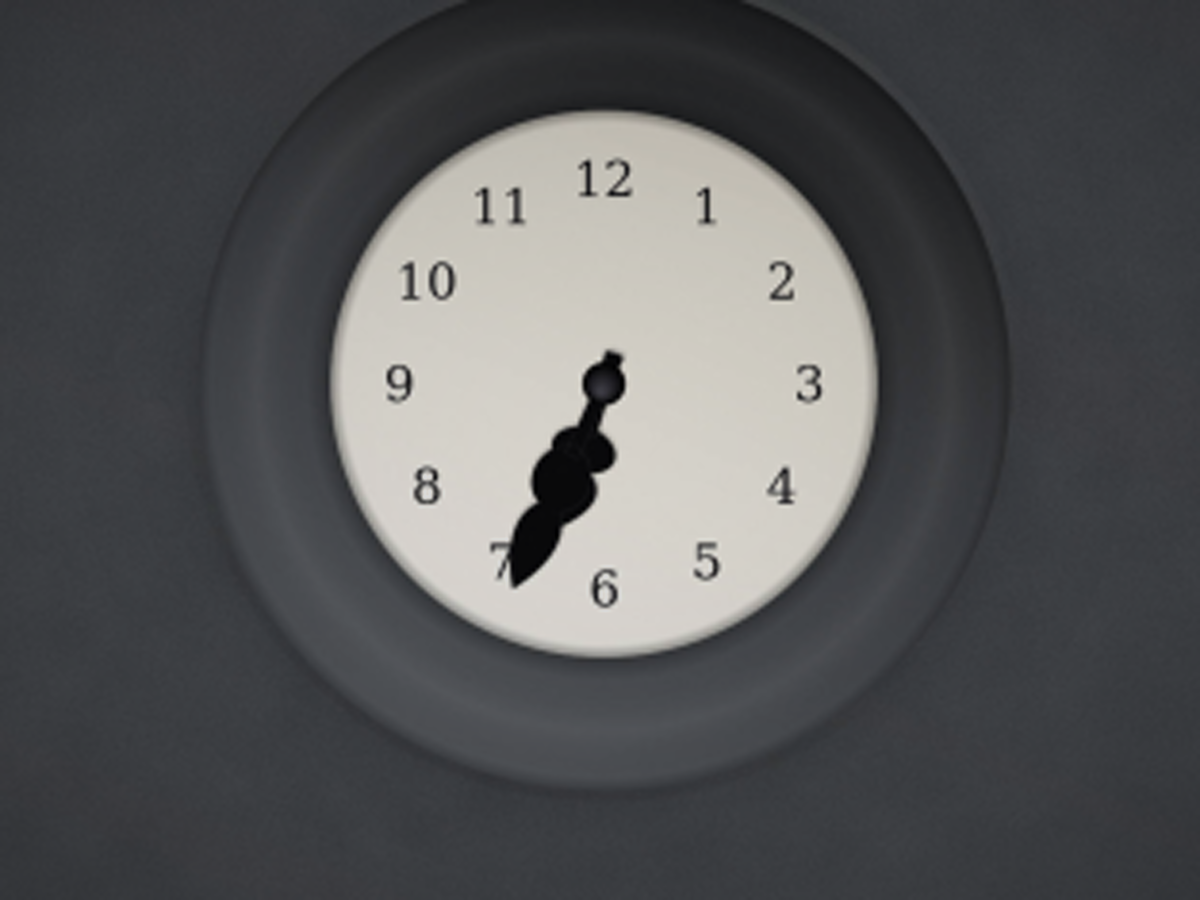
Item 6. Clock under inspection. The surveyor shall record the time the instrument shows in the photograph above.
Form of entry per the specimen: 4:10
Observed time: 6:34
